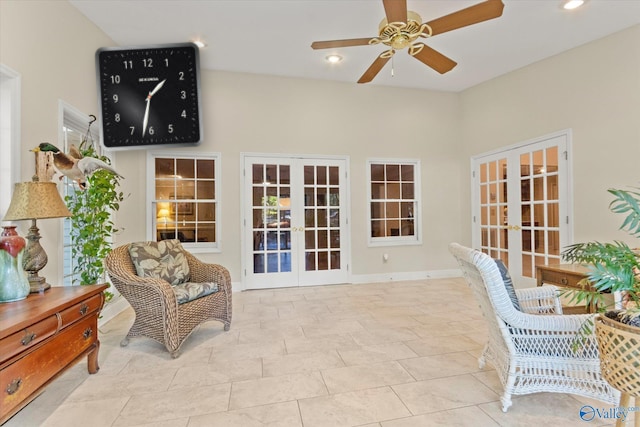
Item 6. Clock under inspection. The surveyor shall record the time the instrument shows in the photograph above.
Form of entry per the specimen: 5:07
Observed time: 1:32
